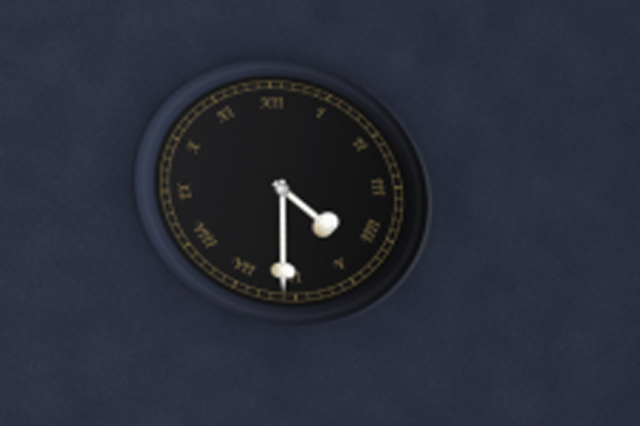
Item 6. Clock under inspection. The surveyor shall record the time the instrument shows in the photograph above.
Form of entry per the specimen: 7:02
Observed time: 4:31
